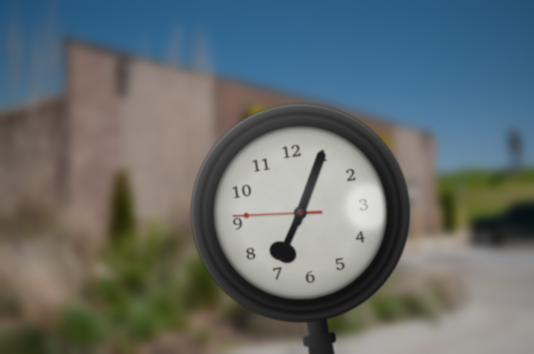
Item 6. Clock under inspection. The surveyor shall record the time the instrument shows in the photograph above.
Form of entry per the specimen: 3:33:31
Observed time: 7:04:46
